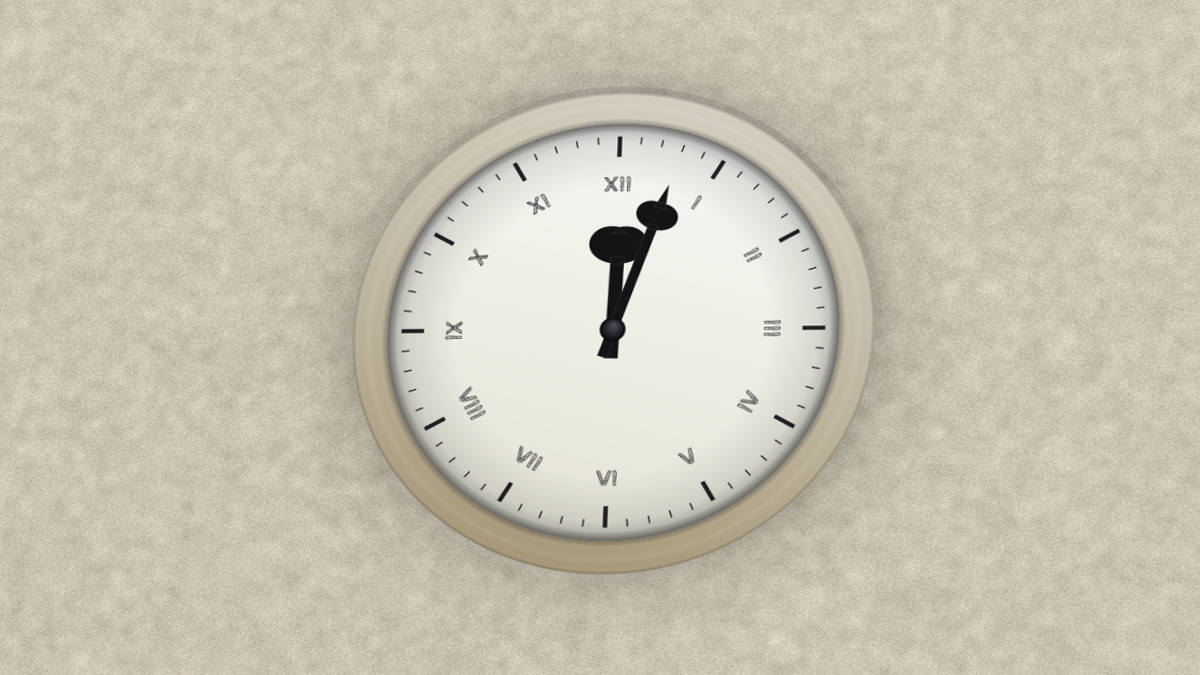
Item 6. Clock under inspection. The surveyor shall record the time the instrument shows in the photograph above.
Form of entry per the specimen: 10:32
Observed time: 12:03
